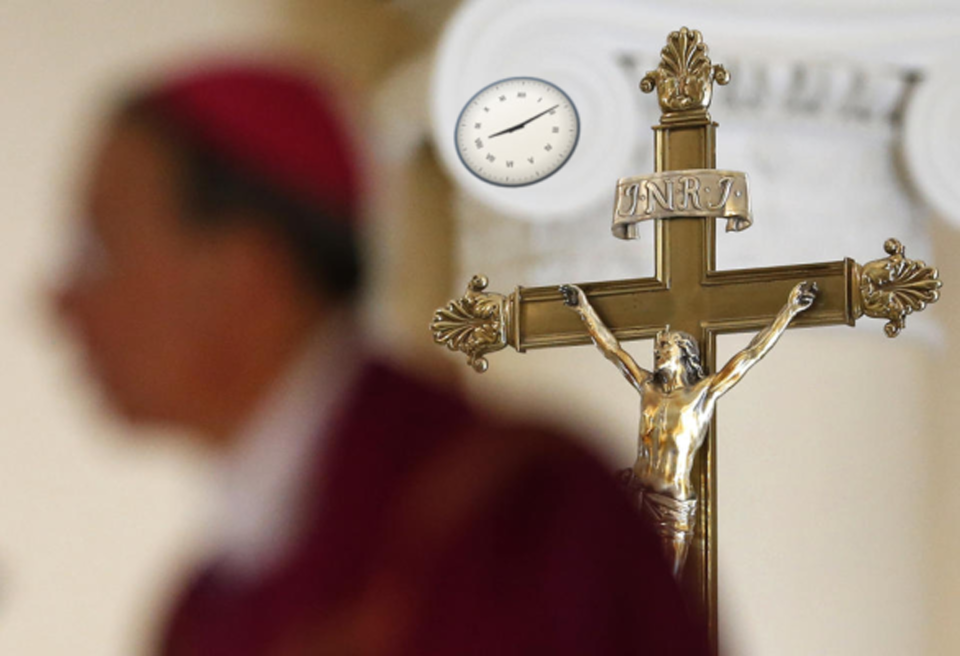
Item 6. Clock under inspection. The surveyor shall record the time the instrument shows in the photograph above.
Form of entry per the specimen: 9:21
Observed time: 8:09
